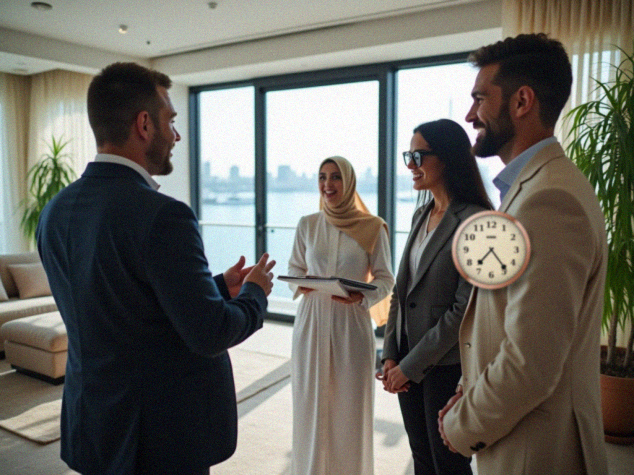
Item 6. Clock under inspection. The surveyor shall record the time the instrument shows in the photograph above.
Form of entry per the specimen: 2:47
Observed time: 7:24
